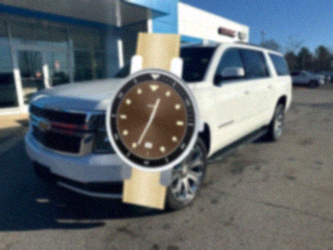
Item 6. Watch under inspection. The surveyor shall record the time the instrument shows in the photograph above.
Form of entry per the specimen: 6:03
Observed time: 12:34
